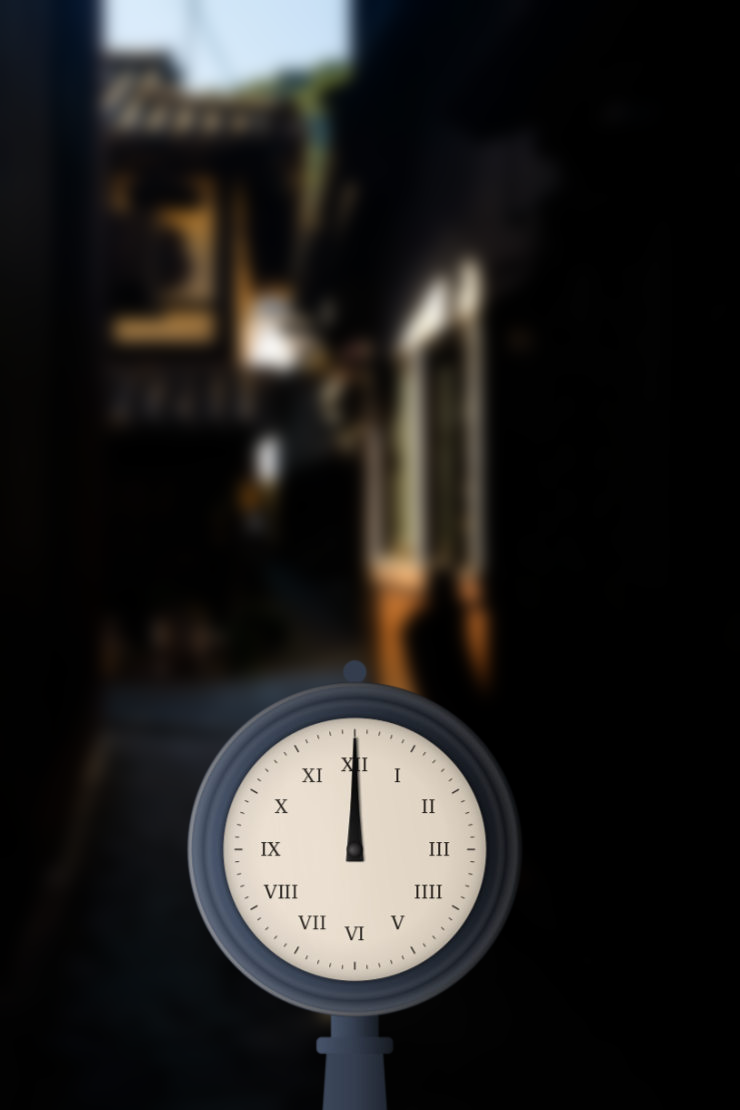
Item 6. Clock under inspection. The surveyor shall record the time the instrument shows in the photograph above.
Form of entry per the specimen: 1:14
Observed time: 12:00
